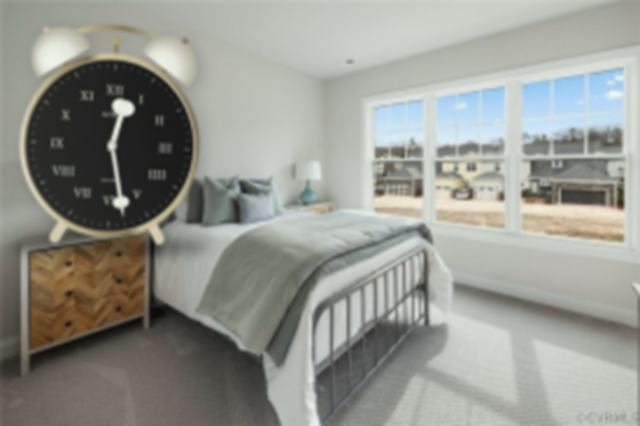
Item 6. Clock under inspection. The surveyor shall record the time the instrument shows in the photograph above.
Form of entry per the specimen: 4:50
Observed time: 12:28
